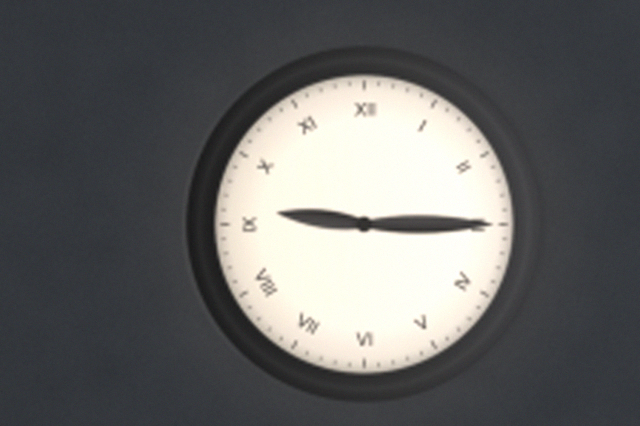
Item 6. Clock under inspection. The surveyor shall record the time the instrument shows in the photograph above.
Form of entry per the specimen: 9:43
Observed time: 9:15
